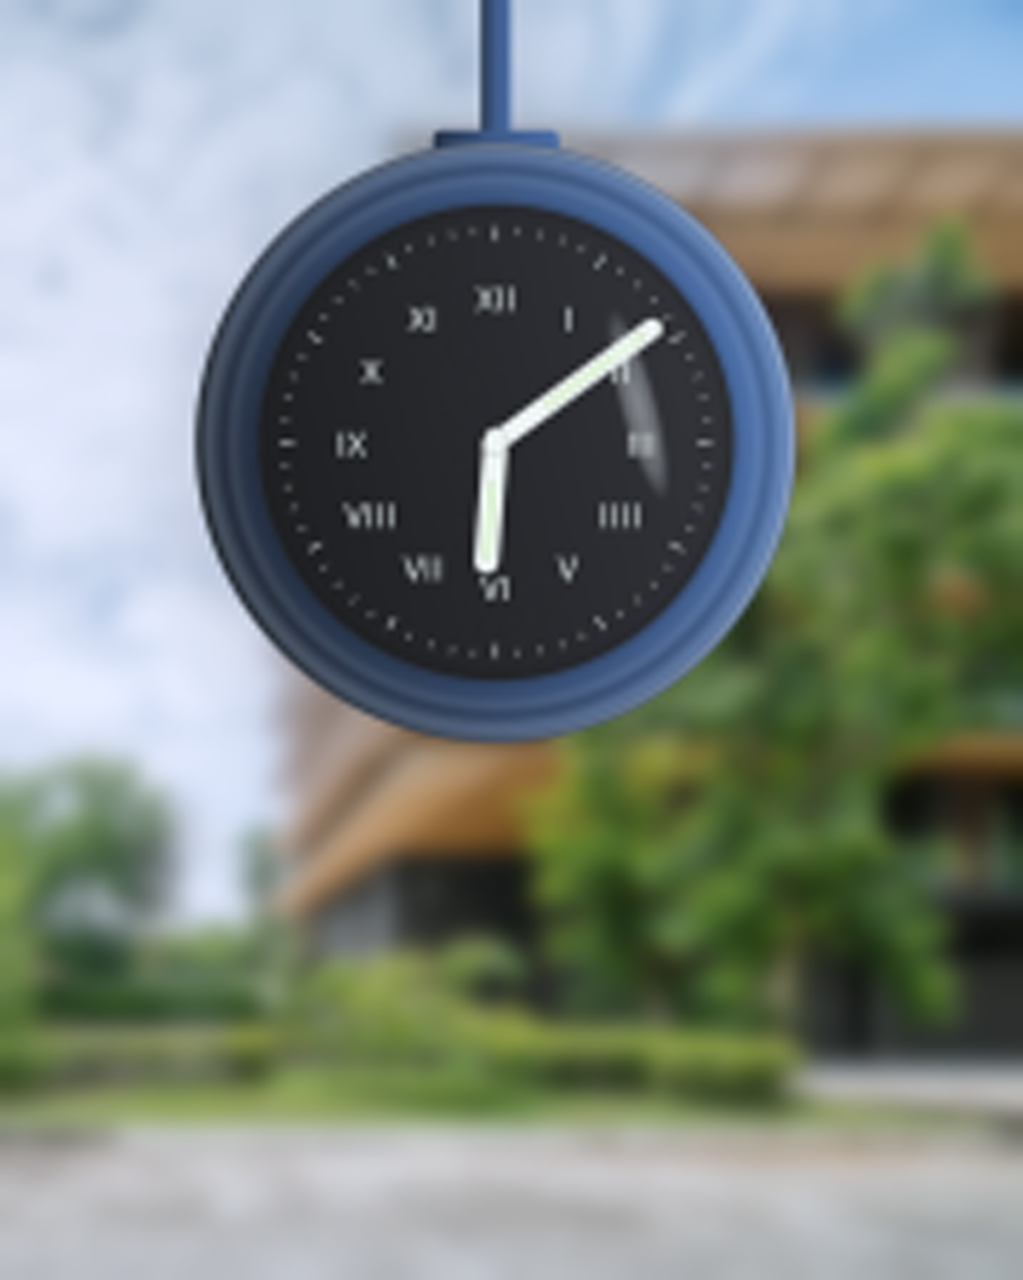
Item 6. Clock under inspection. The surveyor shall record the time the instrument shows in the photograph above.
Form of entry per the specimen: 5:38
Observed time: 6:09
